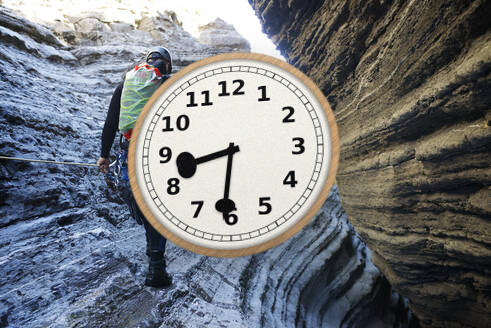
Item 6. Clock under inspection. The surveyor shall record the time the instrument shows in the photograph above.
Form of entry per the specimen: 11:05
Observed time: 8:31
